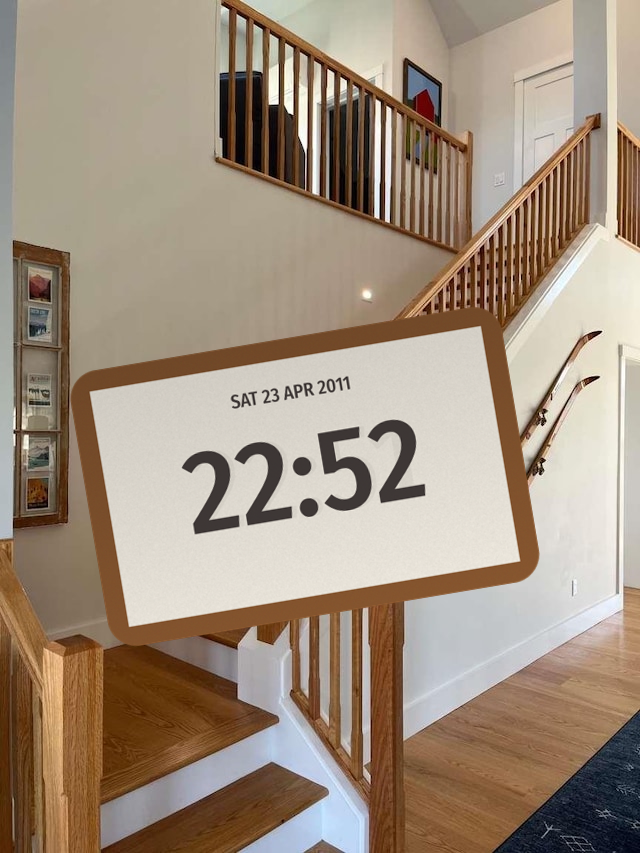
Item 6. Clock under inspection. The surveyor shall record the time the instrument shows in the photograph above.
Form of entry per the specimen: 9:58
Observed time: 22:52
